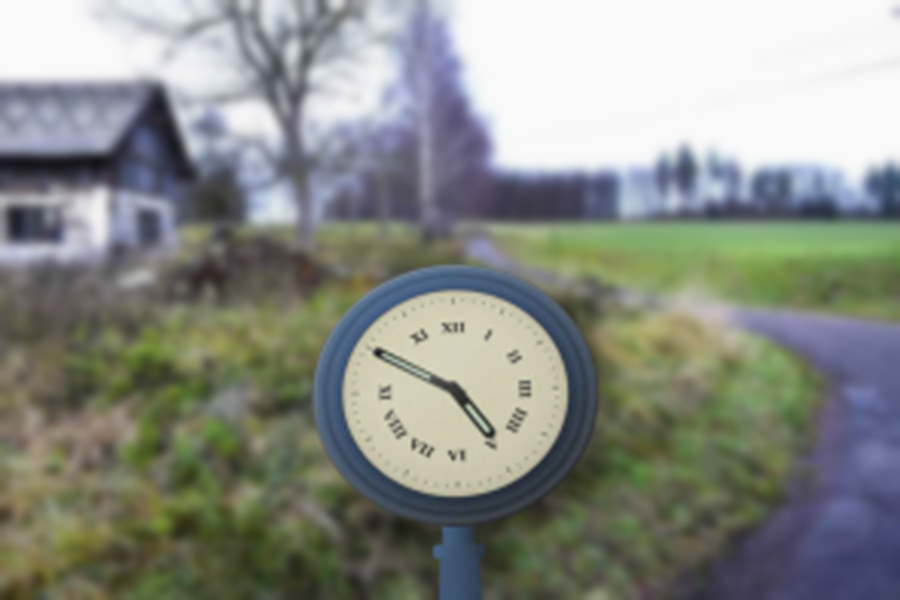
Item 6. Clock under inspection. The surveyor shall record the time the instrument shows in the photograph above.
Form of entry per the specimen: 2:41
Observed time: 4:50
